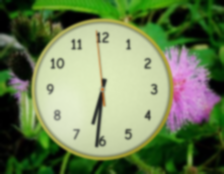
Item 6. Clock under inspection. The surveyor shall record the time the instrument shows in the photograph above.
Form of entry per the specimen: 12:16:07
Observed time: 6:30:59
